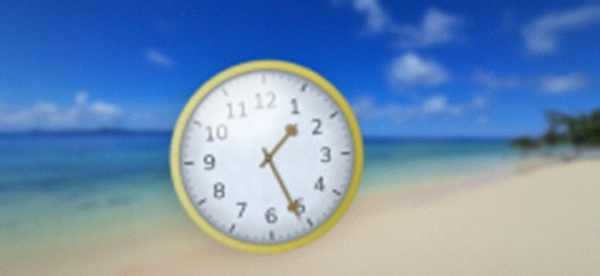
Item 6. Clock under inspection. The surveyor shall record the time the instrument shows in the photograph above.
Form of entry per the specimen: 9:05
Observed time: 1:26
